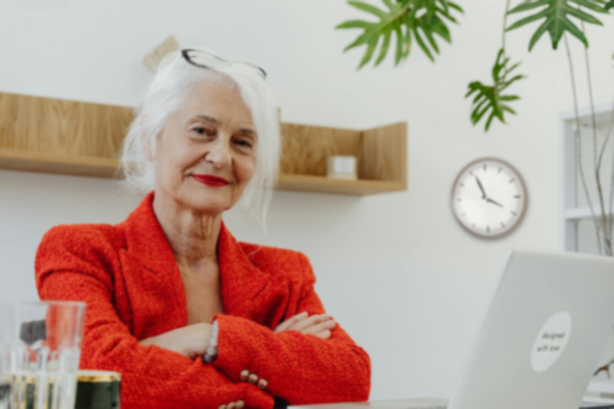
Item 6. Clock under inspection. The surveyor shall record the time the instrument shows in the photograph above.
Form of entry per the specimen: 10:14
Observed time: 3:56
